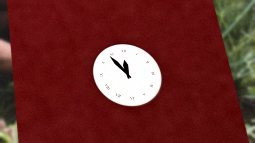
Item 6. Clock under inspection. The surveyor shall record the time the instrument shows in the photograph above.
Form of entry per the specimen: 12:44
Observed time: 11:54
